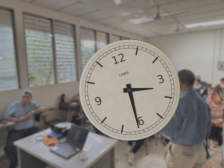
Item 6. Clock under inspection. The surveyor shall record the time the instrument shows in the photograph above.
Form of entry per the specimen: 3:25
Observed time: 3:31
